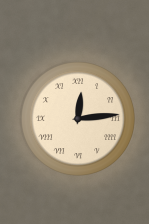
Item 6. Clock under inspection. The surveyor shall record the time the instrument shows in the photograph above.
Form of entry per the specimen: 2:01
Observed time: 12:14
